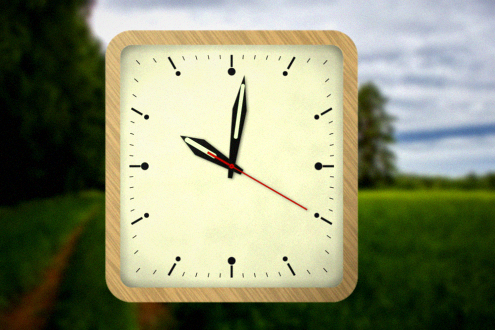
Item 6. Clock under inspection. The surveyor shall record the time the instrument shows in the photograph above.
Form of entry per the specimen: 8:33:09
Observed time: 10:01:20
